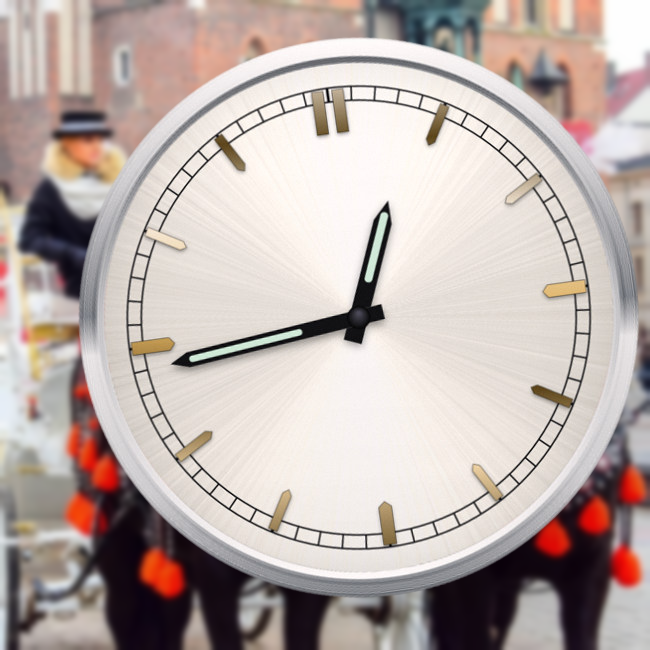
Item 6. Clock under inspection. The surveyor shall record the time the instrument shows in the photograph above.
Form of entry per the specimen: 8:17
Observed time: 12:44
